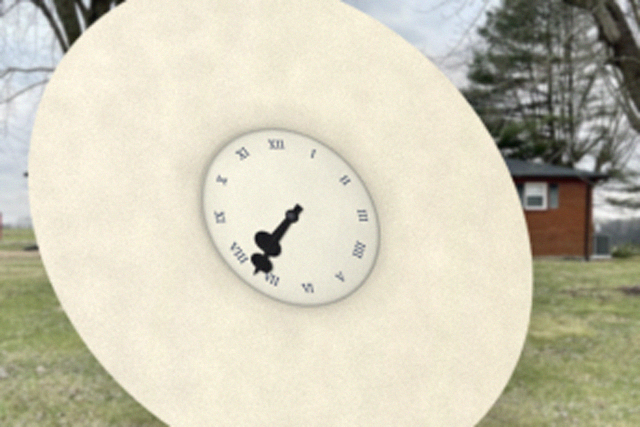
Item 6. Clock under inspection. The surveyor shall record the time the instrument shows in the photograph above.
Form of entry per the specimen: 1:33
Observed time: 7:37
